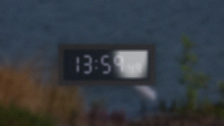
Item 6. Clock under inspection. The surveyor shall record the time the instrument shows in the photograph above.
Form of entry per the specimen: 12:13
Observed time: 13:59
